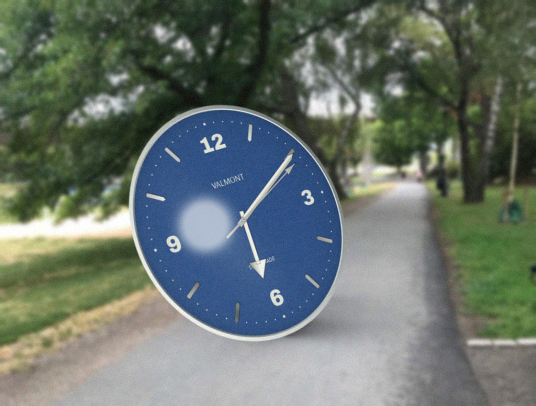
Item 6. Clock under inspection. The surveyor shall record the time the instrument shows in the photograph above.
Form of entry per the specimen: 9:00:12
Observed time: 6:10:11
